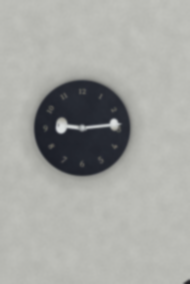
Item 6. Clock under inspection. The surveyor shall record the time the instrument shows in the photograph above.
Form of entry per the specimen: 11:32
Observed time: 9:14
